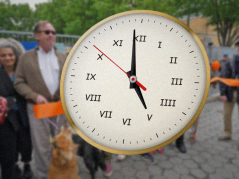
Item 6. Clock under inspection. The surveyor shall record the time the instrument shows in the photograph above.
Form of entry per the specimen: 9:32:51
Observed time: 4:58:51
